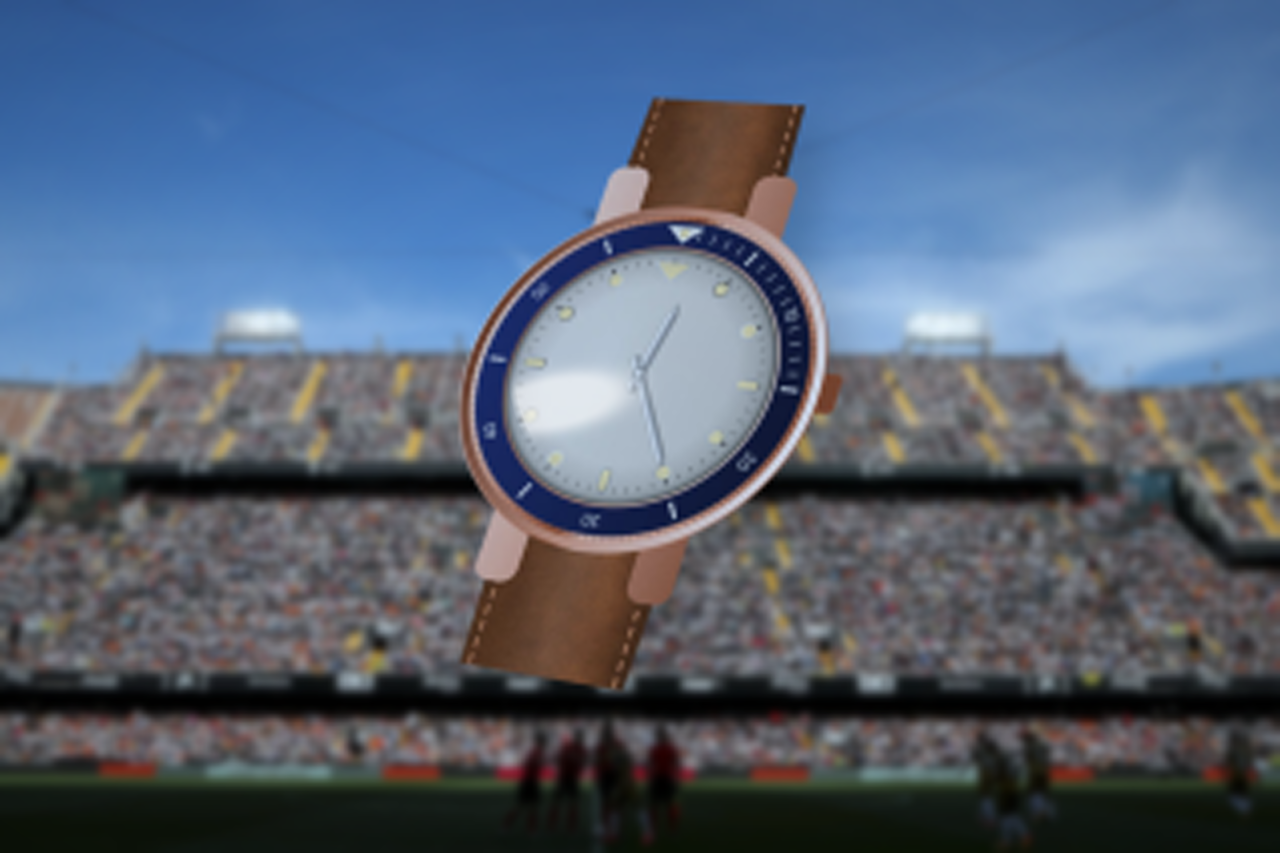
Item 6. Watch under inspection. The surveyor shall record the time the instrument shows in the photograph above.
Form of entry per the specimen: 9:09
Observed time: 12:25
